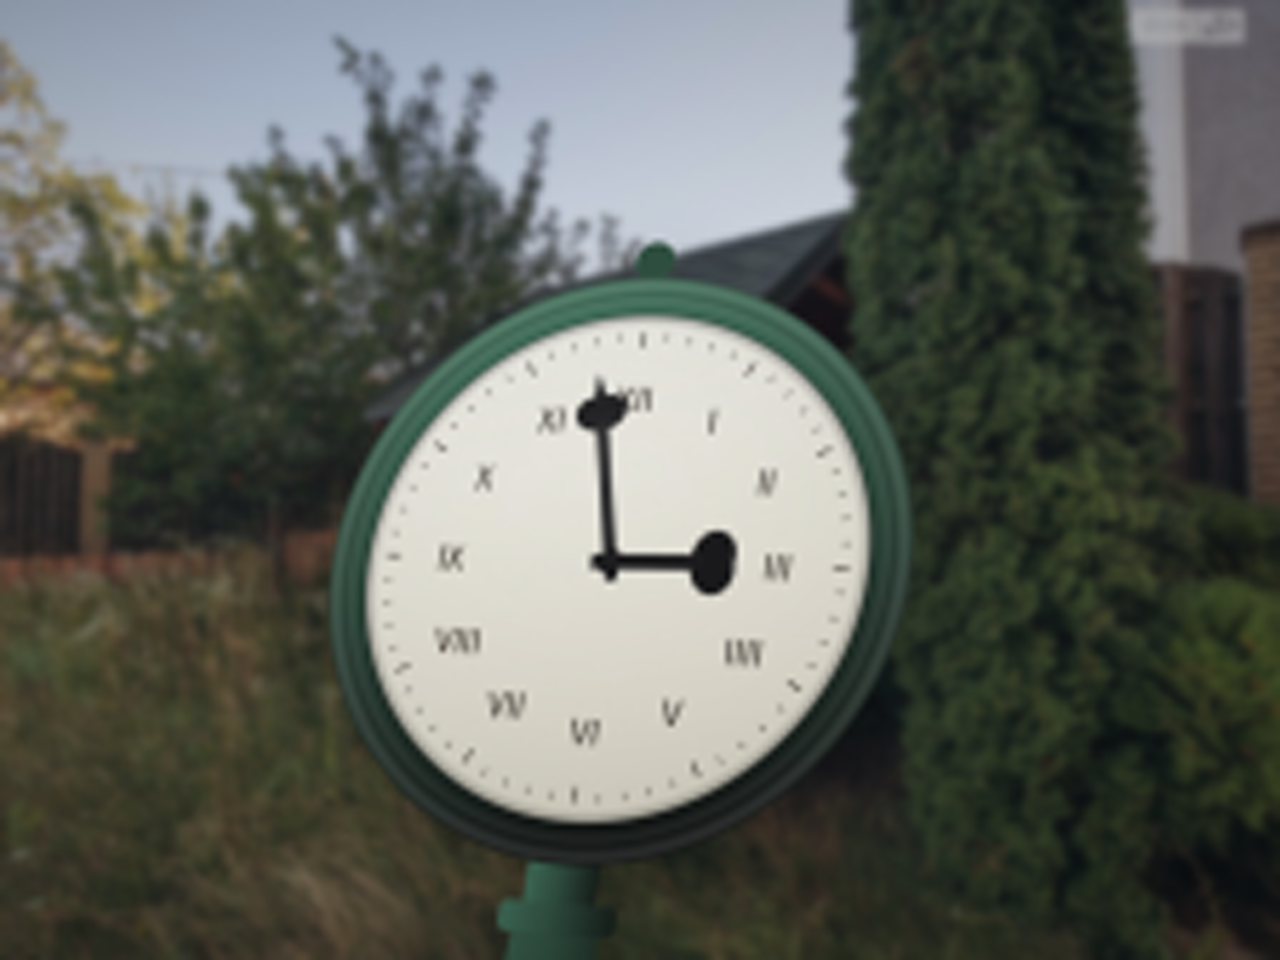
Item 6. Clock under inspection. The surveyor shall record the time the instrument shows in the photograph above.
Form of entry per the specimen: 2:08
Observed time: 2:58
